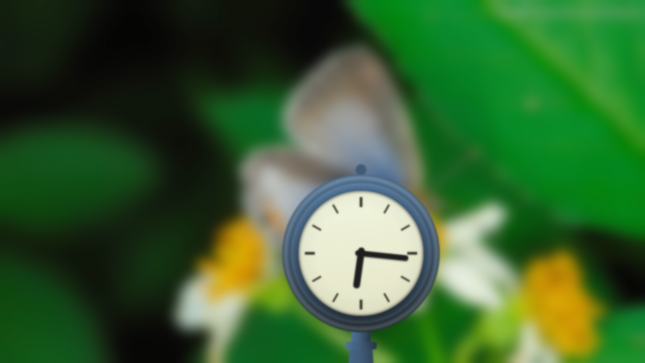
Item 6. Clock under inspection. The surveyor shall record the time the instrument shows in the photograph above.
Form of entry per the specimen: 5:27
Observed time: 6:16
